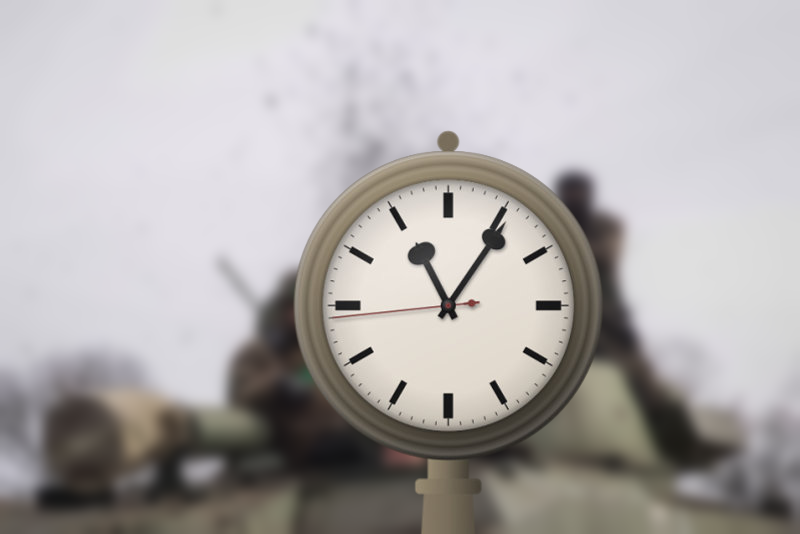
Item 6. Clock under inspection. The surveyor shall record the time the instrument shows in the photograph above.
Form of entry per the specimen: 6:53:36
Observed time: 11:05:44
